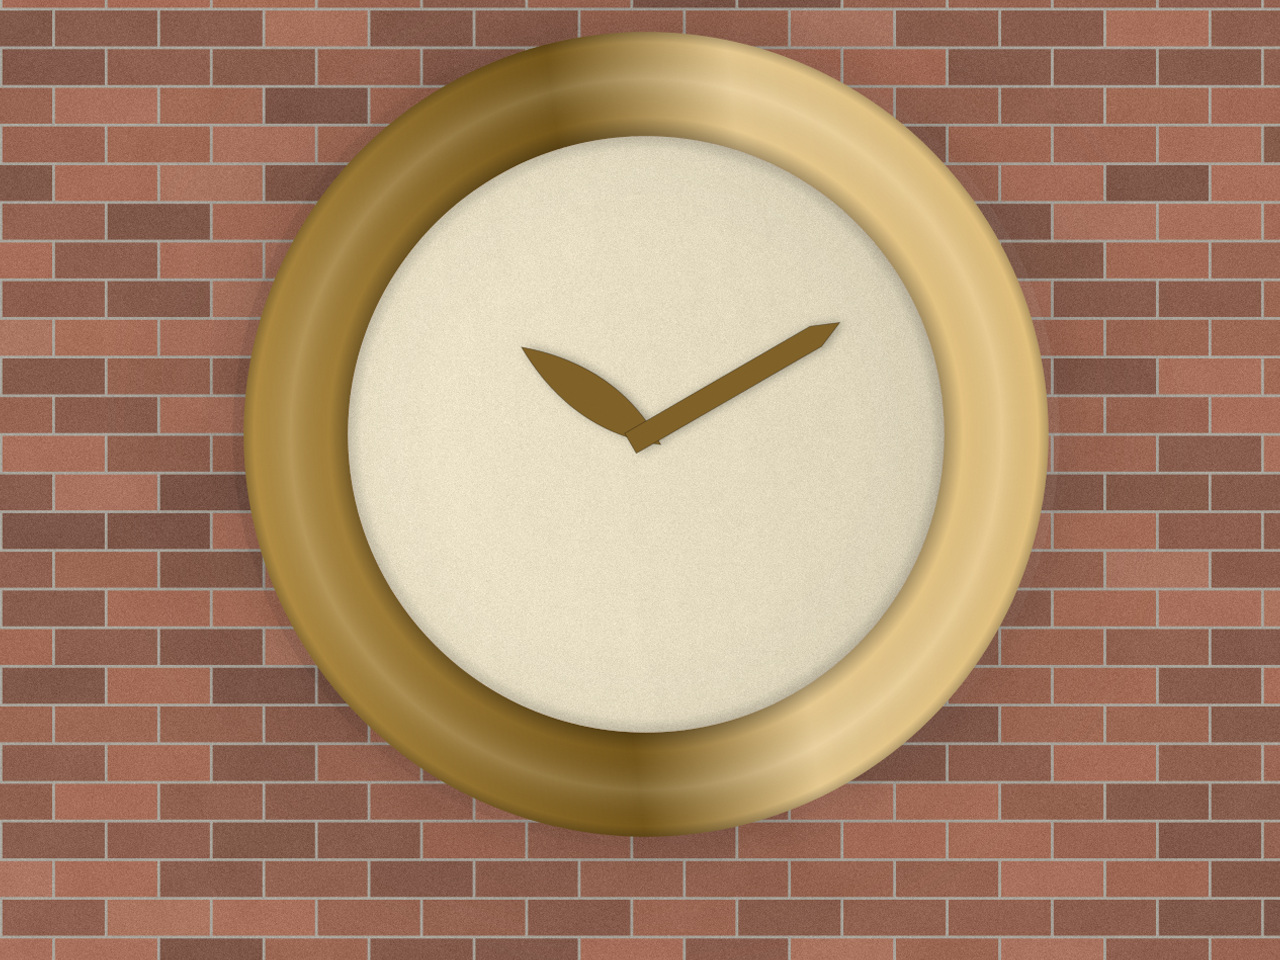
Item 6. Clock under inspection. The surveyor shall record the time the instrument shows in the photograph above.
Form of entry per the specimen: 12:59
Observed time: 10:10
